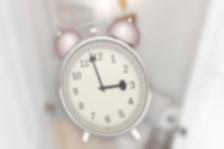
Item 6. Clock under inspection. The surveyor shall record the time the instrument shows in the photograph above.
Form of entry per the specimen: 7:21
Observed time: 2:58
